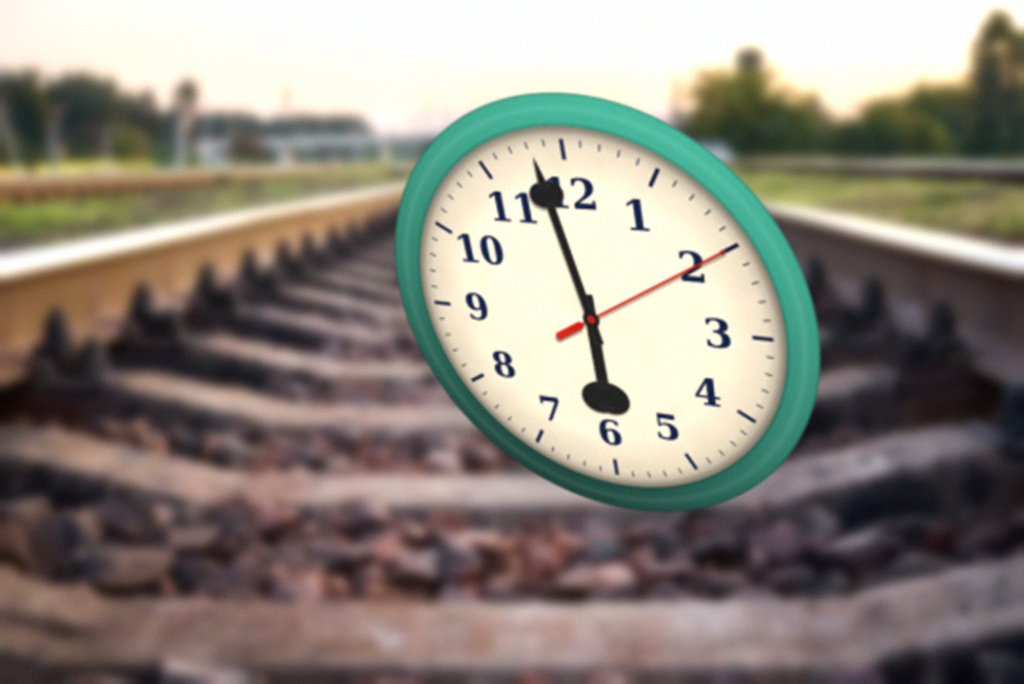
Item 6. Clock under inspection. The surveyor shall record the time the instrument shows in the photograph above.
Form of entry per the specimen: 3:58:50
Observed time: 5:58:10
